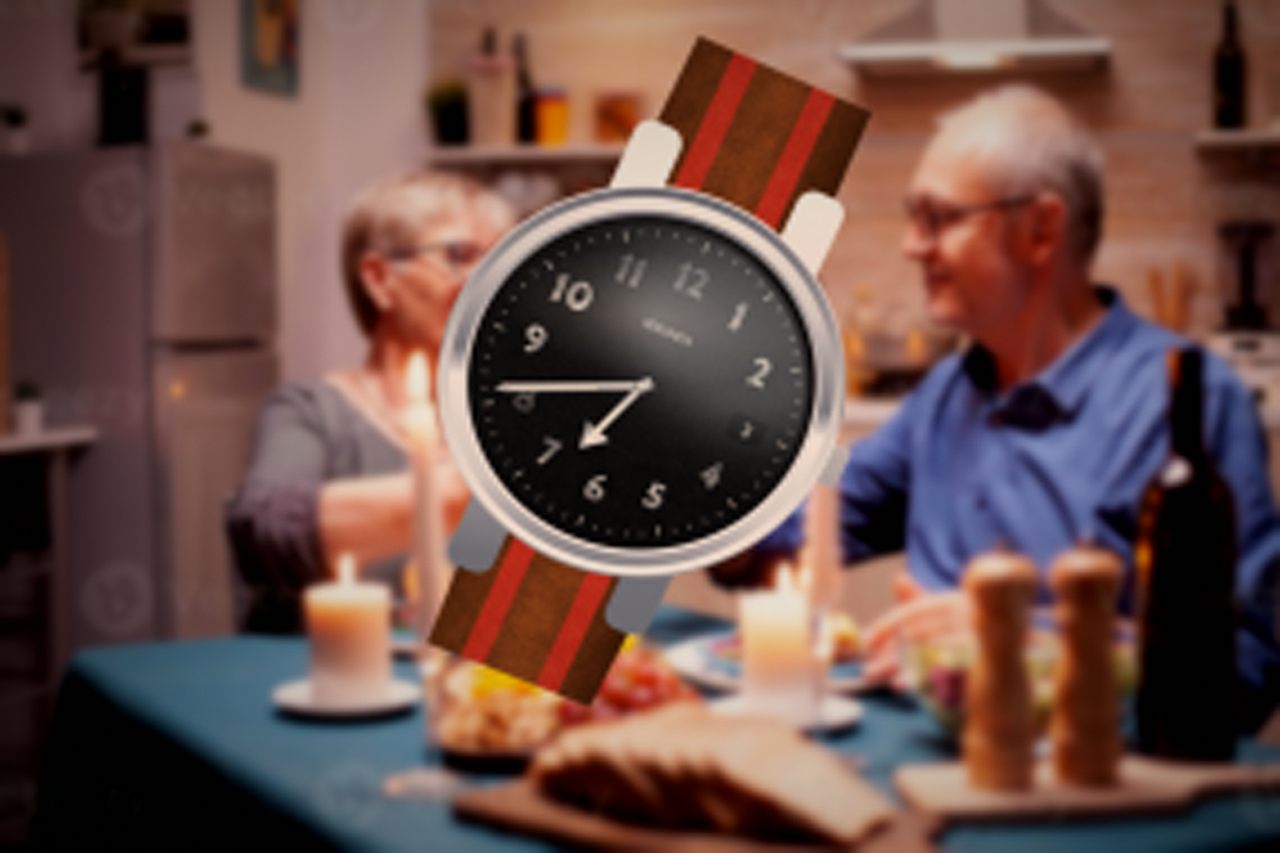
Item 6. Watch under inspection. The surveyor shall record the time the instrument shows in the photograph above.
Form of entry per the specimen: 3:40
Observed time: 6:41
